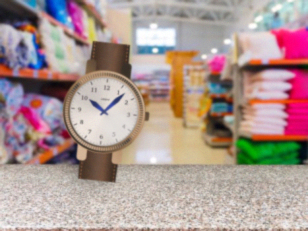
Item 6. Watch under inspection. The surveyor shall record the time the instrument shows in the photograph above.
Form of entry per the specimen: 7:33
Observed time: 10:07
